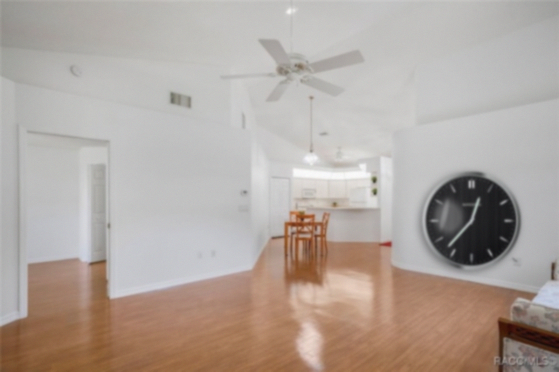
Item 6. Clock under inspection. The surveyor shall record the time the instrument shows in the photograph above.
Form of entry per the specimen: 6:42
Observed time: 12:37
